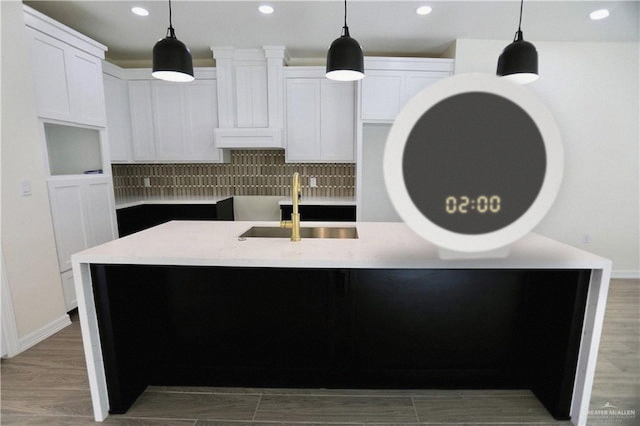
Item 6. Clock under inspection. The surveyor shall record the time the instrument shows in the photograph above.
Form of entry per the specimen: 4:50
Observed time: 2:00
